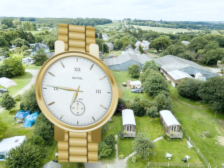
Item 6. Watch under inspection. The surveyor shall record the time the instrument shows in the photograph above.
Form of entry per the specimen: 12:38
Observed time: 6:46
